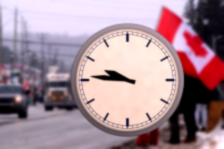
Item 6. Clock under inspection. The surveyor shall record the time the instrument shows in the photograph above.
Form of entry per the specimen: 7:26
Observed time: 9:46
